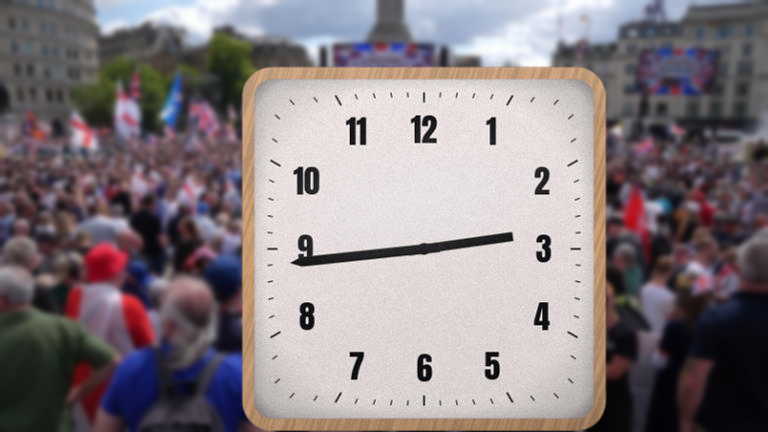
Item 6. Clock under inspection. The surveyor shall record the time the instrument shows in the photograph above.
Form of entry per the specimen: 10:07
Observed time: 2:44
